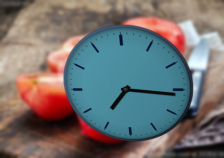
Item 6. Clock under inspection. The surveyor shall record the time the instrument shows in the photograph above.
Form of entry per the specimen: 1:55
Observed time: 7:16
